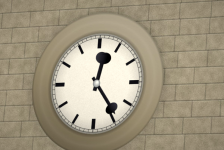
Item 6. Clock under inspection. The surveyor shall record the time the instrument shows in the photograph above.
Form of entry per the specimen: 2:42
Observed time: 12:24
